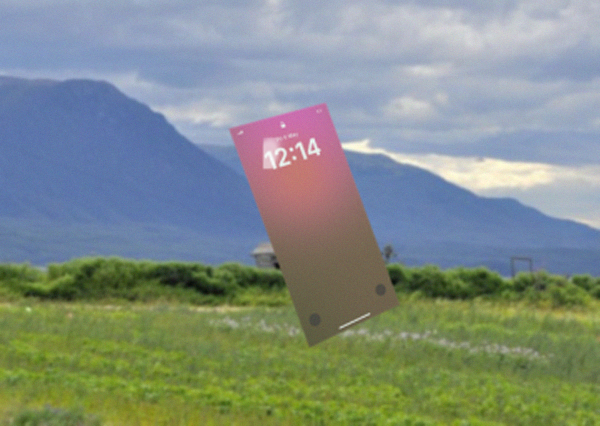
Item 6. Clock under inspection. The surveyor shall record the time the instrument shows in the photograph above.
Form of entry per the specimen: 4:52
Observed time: 12:14
